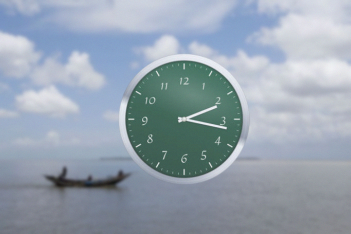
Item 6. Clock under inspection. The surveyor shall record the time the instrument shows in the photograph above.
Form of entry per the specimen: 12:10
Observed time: 2:17
